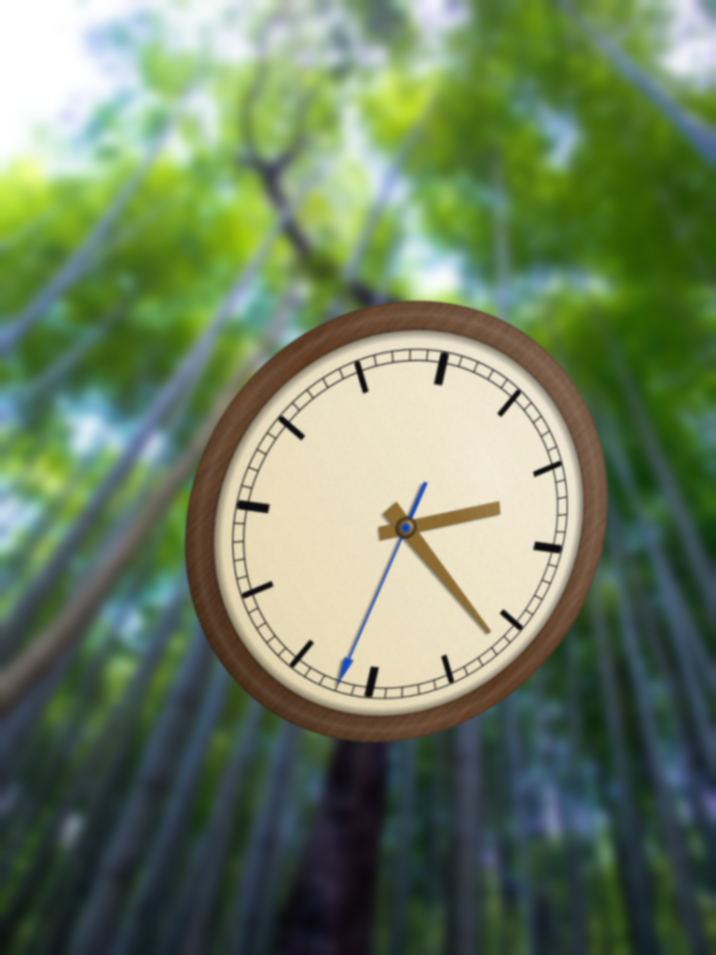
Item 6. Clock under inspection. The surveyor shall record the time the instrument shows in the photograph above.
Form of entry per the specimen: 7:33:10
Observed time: 2:21:32
